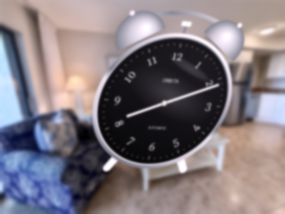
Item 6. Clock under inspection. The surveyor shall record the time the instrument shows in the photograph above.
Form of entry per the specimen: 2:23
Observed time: 8:11
